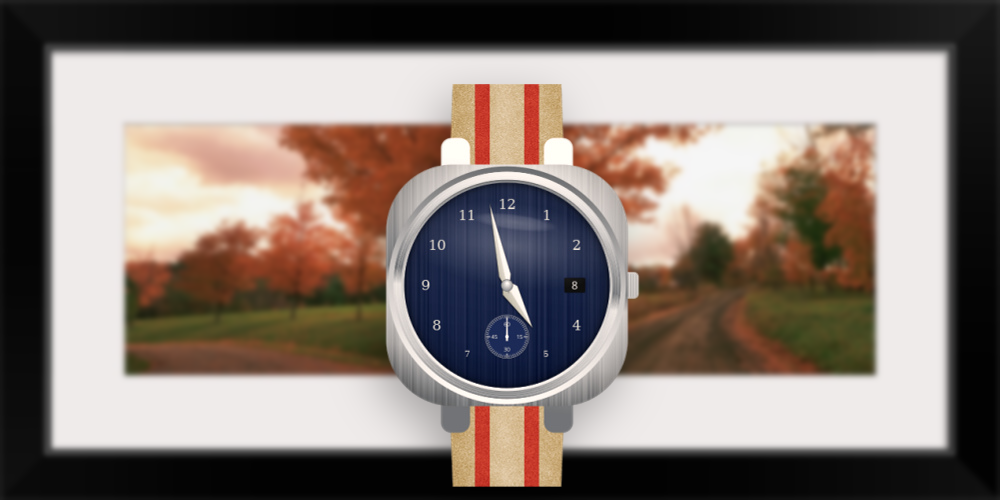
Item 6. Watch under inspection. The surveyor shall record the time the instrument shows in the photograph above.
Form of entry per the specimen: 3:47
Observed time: 4:58
